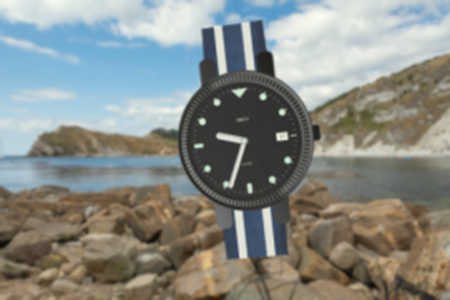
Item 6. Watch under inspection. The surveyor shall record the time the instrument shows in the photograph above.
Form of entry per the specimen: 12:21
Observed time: 9:34
